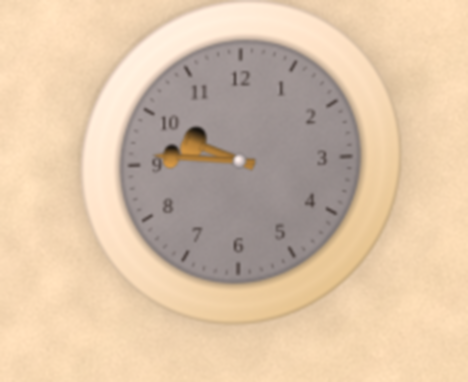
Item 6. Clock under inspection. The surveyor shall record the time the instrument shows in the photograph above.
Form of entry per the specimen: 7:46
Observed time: 9:46
